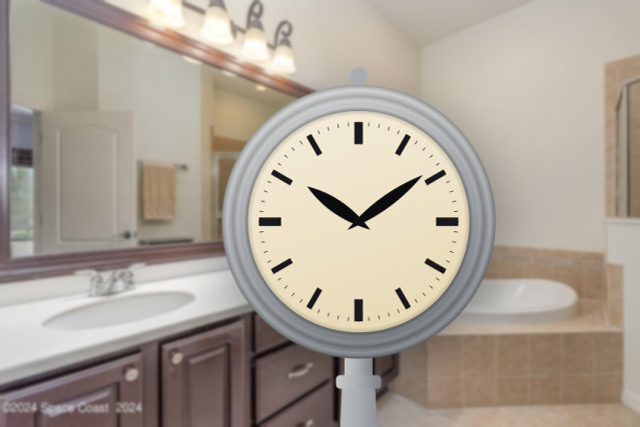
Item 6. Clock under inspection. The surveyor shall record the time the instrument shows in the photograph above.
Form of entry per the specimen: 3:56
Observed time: 10:09
